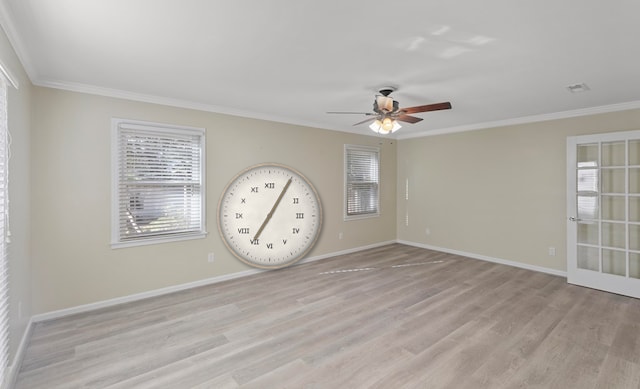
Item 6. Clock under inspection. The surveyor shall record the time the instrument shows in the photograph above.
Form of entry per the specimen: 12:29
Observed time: 7:05
